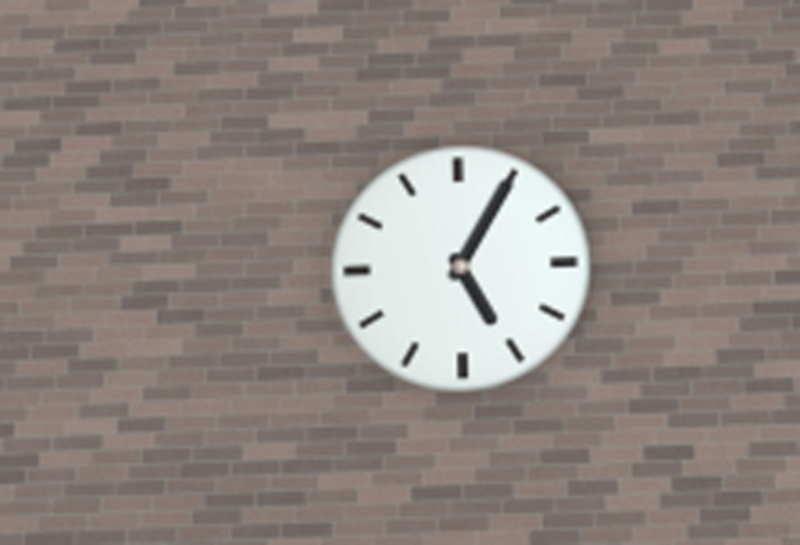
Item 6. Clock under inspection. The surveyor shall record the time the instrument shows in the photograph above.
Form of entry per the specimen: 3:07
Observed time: 5:05
